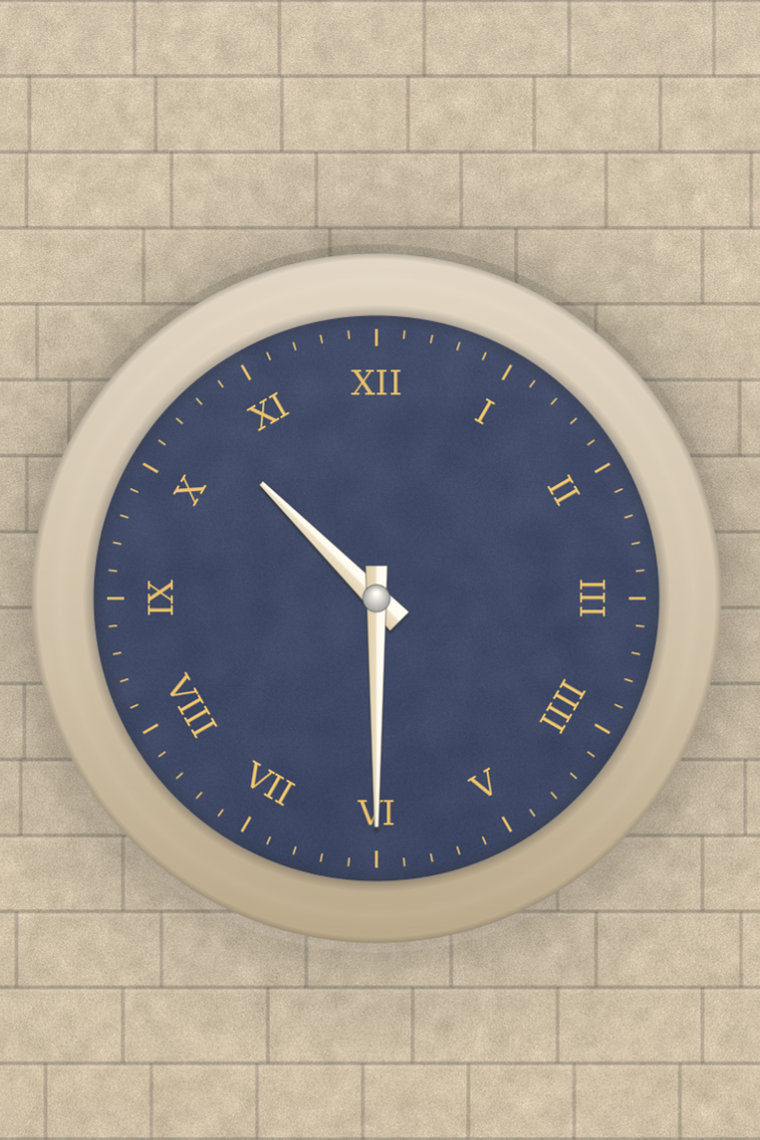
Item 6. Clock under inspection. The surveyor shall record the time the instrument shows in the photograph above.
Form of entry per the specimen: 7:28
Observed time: 10:30
